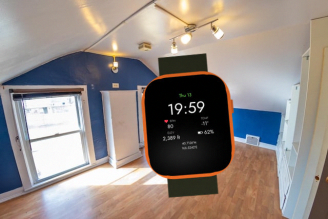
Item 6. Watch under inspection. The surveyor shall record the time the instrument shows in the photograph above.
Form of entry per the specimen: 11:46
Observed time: 19:59
